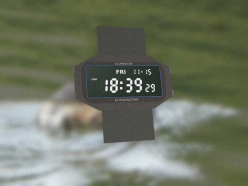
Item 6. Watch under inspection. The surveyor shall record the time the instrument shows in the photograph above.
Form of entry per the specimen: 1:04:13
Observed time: 18:39:29
